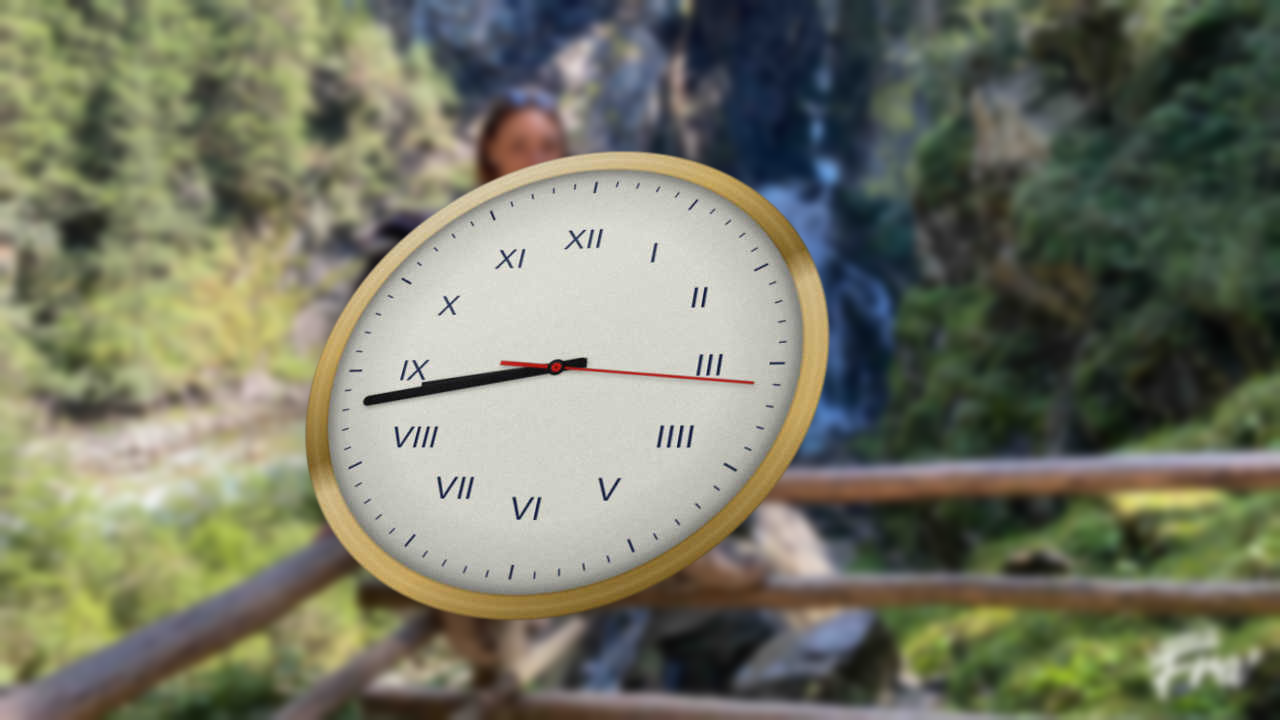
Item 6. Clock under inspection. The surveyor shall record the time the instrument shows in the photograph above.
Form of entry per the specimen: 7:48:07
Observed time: 8:43:16
